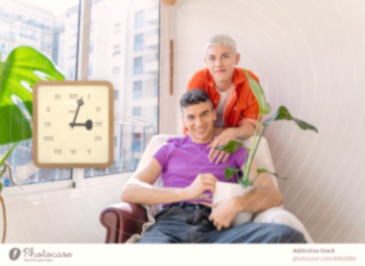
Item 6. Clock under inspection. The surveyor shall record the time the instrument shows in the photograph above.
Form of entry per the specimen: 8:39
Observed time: 3:03
